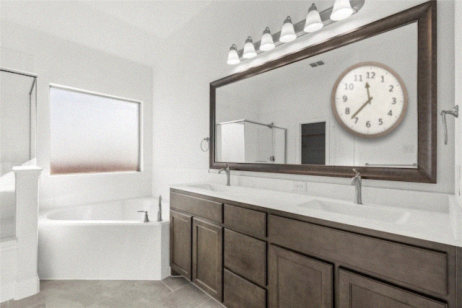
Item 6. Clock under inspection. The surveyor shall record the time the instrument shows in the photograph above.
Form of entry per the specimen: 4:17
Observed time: 11:37
